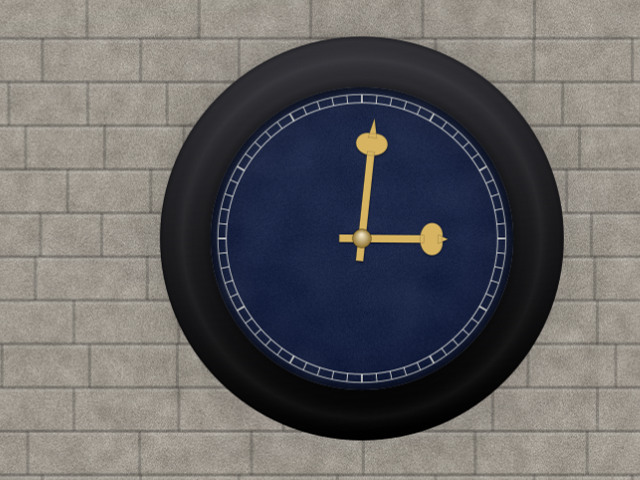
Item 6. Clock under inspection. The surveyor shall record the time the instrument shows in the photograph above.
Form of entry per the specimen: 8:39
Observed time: 3:01
